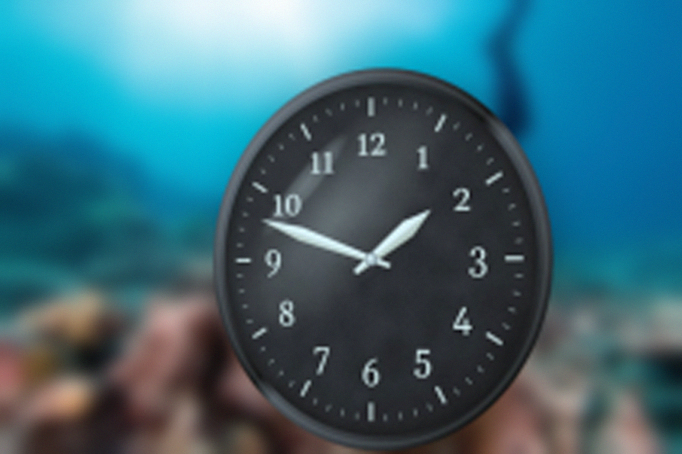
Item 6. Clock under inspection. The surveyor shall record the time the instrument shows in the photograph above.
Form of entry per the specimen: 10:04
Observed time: 1:48
